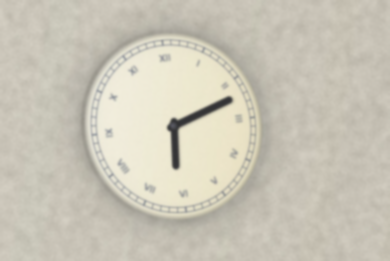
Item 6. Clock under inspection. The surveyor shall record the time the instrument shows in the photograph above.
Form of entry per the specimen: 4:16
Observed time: 6:12
